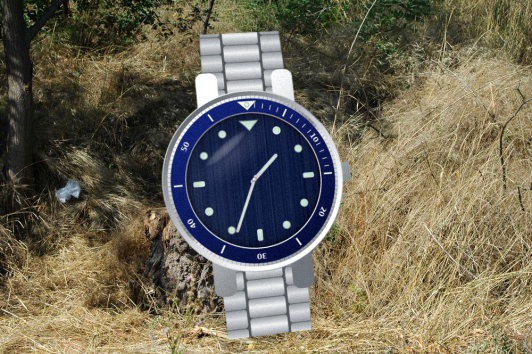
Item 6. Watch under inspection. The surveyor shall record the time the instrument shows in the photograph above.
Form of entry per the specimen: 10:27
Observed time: 1:34
